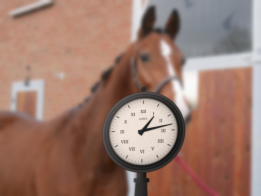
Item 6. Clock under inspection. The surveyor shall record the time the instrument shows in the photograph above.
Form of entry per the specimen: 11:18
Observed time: 1:13
